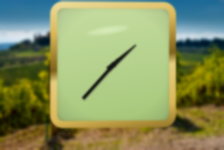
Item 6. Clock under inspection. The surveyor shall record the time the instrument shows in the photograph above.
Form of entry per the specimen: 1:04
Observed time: 1:37
